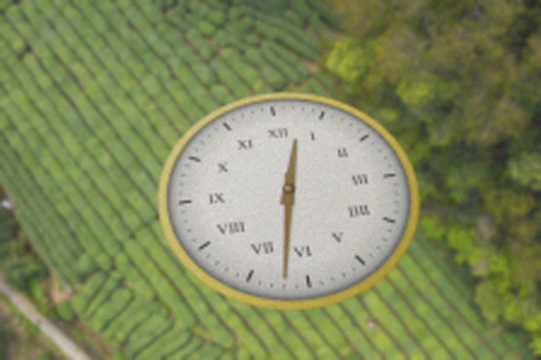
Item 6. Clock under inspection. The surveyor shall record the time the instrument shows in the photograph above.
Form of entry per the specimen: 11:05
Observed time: 12:32
